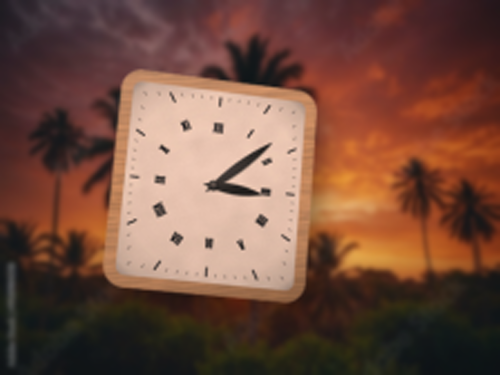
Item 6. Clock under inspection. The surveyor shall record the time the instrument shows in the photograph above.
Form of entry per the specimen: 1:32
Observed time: 3:08
